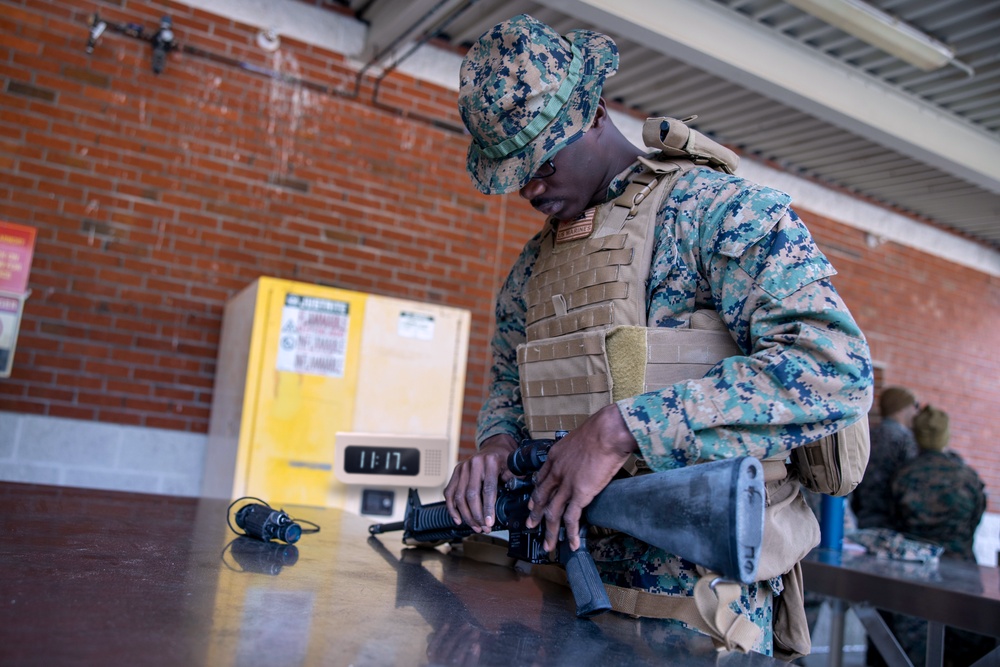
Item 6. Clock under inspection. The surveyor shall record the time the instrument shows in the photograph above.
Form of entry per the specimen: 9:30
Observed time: 11:17
